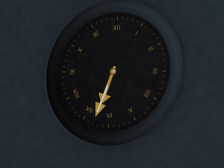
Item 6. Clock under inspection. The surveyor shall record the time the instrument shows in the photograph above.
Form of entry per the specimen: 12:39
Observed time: 6:33
